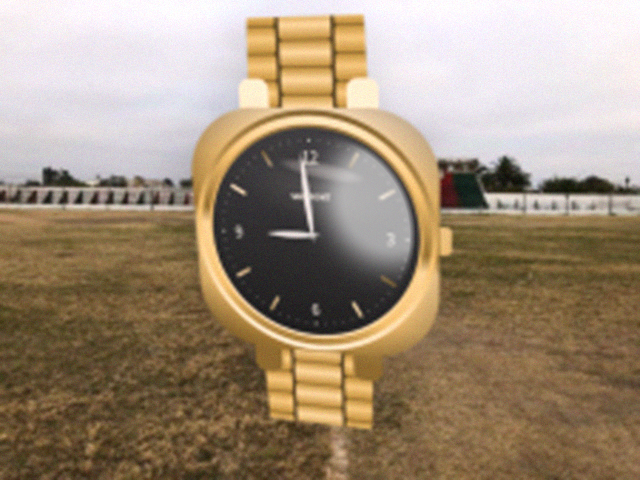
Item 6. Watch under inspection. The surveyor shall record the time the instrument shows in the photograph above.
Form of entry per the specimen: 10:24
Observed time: 8:59
